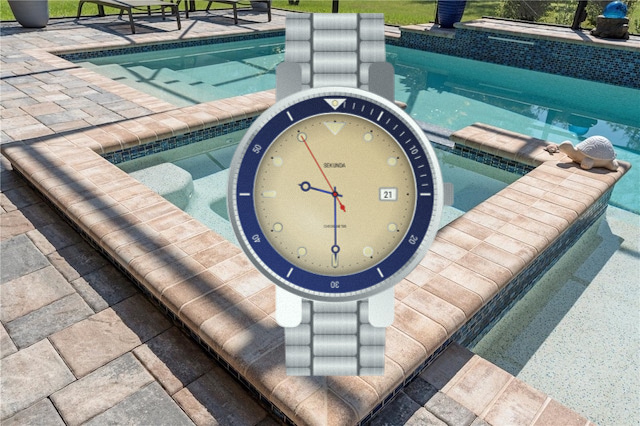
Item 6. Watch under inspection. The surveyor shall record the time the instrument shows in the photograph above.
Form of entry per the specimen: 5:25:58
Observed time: 9:29:55
